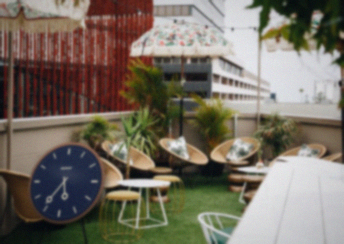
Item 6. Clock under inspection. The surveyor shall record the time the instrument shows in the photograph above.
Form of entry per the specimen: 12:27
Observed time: 5:36
